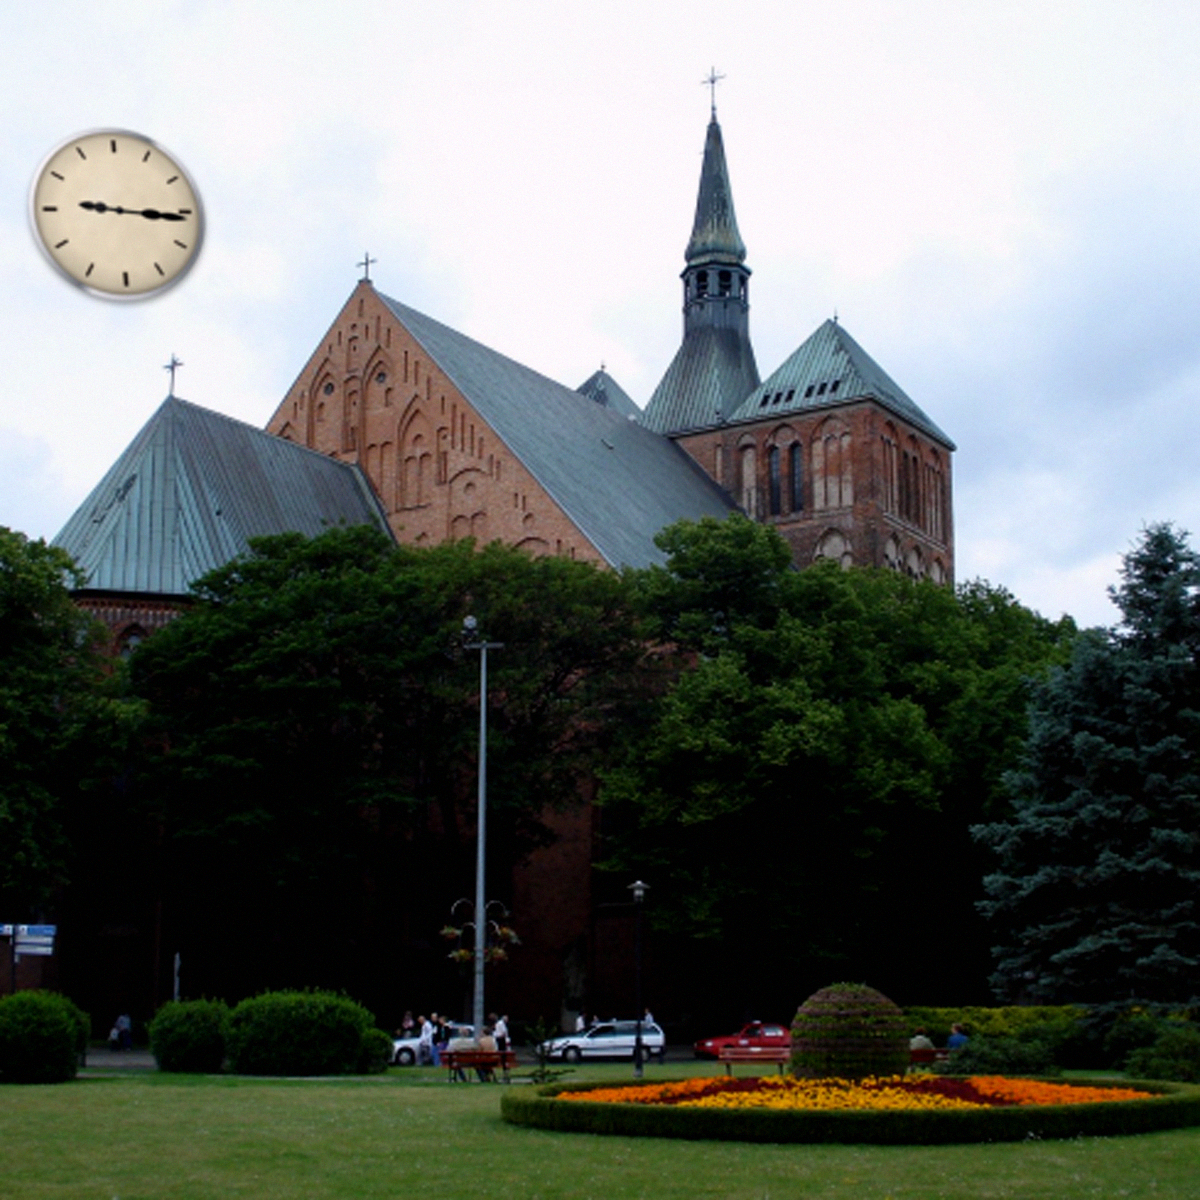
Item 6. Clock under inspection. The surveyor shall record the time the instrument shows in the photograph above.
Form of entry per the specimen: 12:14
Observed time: 9:16
